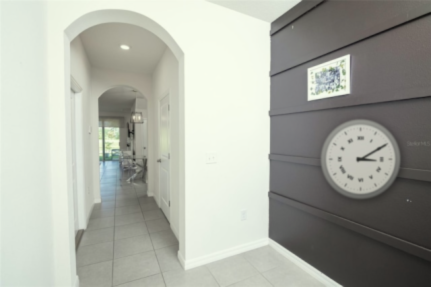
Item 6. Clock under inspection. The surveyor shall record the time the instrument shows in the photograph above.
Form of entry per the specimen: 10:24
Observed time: 3:10
